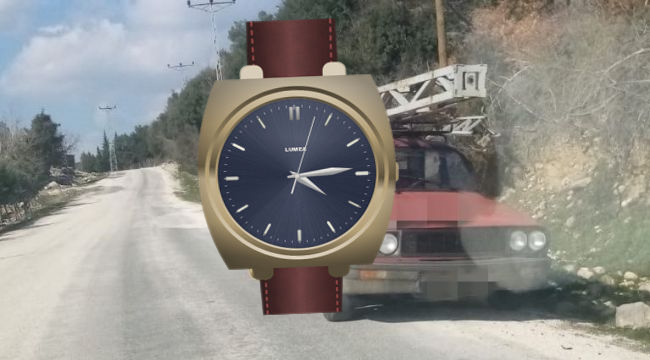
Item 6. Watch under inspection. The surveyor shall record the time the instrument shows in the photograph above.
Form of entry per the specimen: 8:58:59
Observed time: 4:14:03
